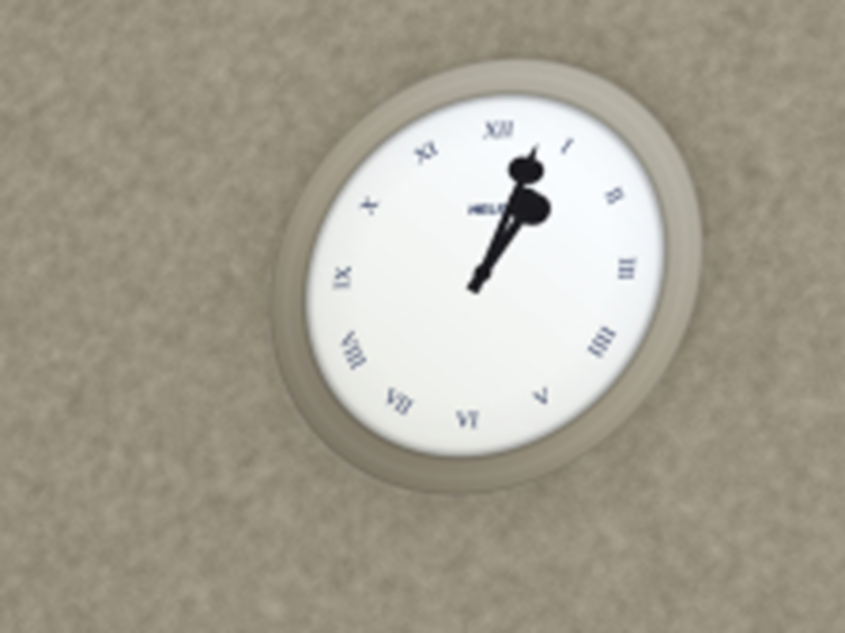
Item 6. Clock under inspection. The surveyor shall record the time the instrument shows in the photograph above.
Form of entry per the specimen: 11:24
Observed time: 1:03
